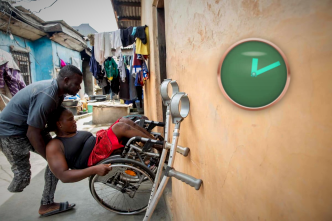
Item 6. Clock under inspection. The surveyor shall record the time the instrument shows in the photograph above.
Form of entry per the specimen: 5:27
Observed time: 12:11
